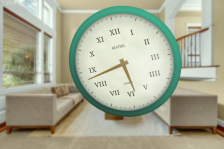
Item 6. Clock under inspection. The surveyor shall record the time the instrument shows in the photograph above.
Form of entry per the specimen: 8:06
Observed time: 5:43
